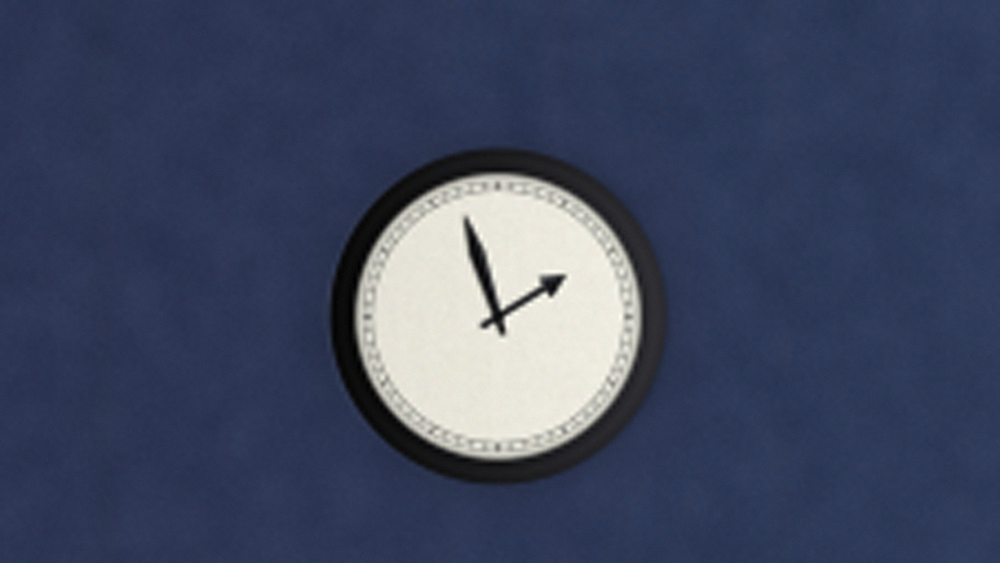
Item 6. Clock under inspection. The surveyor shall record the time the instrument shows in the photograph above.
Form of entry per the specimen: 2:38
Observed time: 1:57
